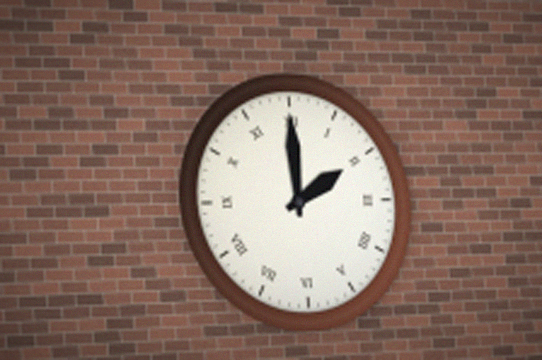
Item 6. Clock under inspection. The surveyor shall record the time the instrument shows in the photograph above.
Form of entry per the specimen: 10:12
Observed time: 2:00
